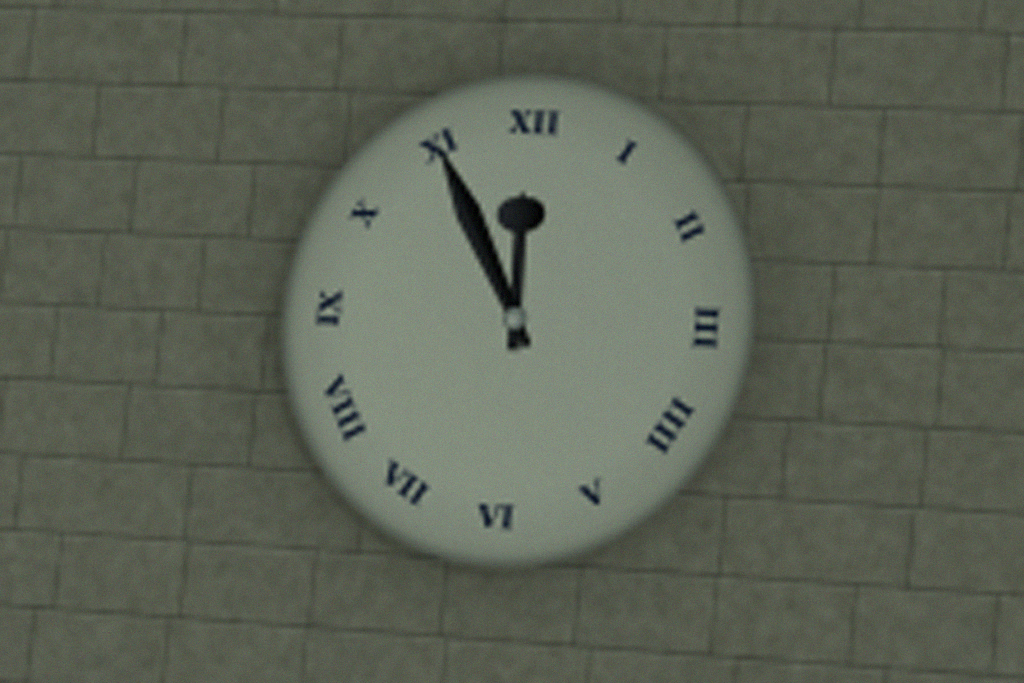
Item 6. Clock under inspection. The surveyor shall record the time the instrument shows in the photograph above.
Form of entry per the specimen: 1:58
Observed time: 11:55
